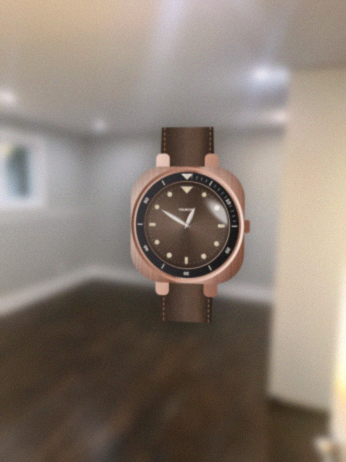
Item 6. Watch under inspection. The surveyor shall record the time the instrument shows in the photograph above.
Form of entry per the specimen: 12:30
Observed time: 12:50
